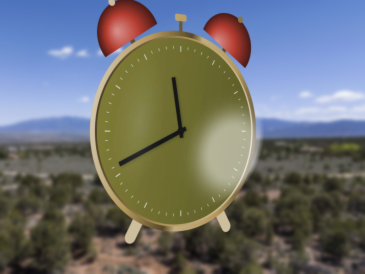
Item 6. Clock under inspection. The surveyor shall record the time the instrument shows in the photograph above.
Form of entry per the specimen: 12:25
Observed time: 11:41
